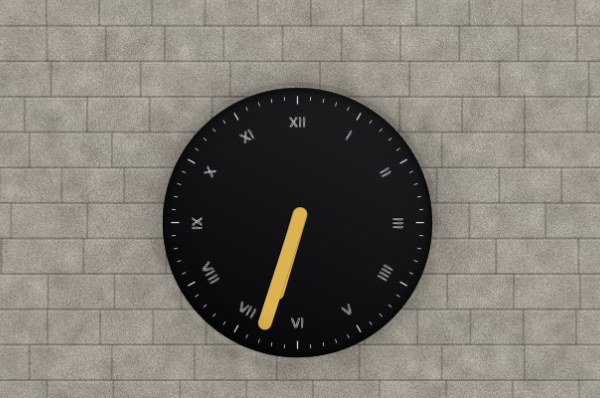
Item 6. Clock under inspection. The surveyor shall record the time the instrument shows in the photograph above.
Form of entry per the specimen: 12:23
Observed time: 6:33
